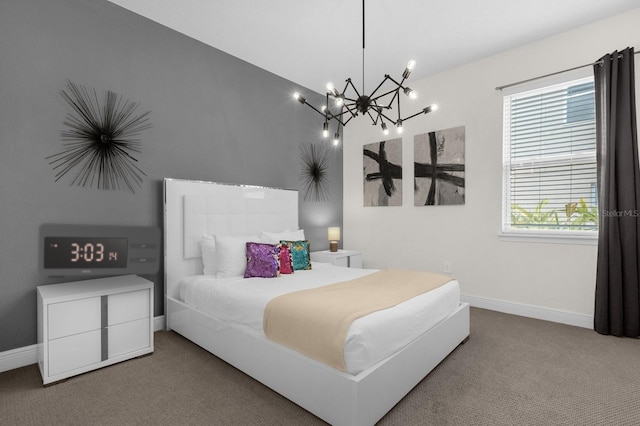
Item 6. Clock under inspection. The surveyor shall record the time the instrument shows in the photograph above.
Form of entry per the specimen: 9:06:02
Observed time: 3:03:14
